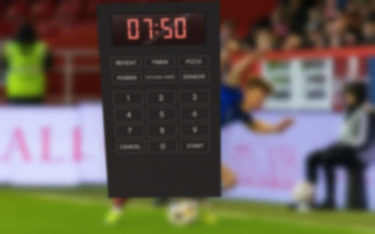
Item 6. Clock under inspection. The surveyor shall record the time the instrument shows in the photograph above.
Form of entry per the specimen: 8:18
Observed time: 7:50
